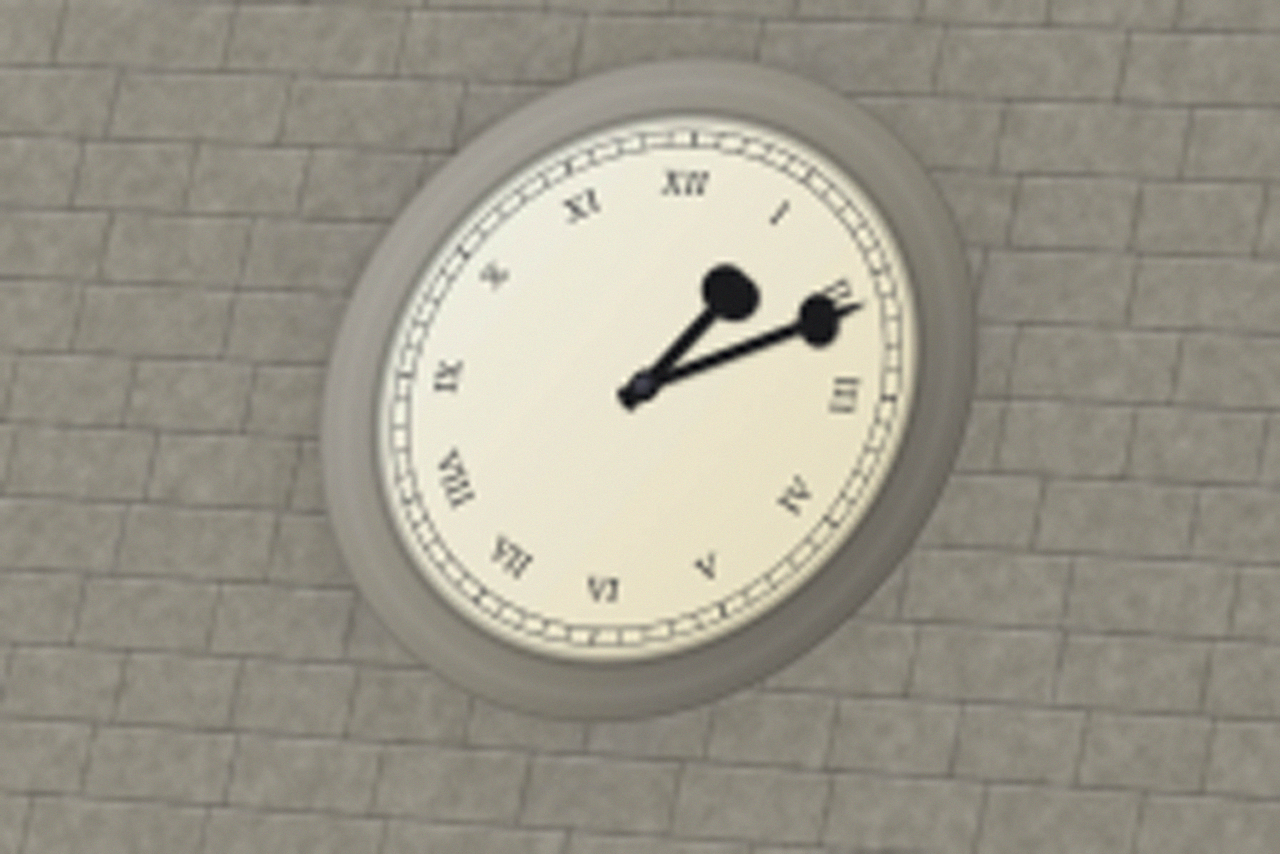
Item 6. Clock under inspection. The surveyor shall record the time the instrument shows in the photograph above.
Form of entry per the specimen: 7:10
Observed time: 1:11
